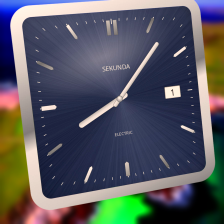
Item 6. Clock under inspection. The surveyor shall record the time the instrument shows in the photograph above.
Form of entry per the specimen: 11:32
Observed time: 8:07
